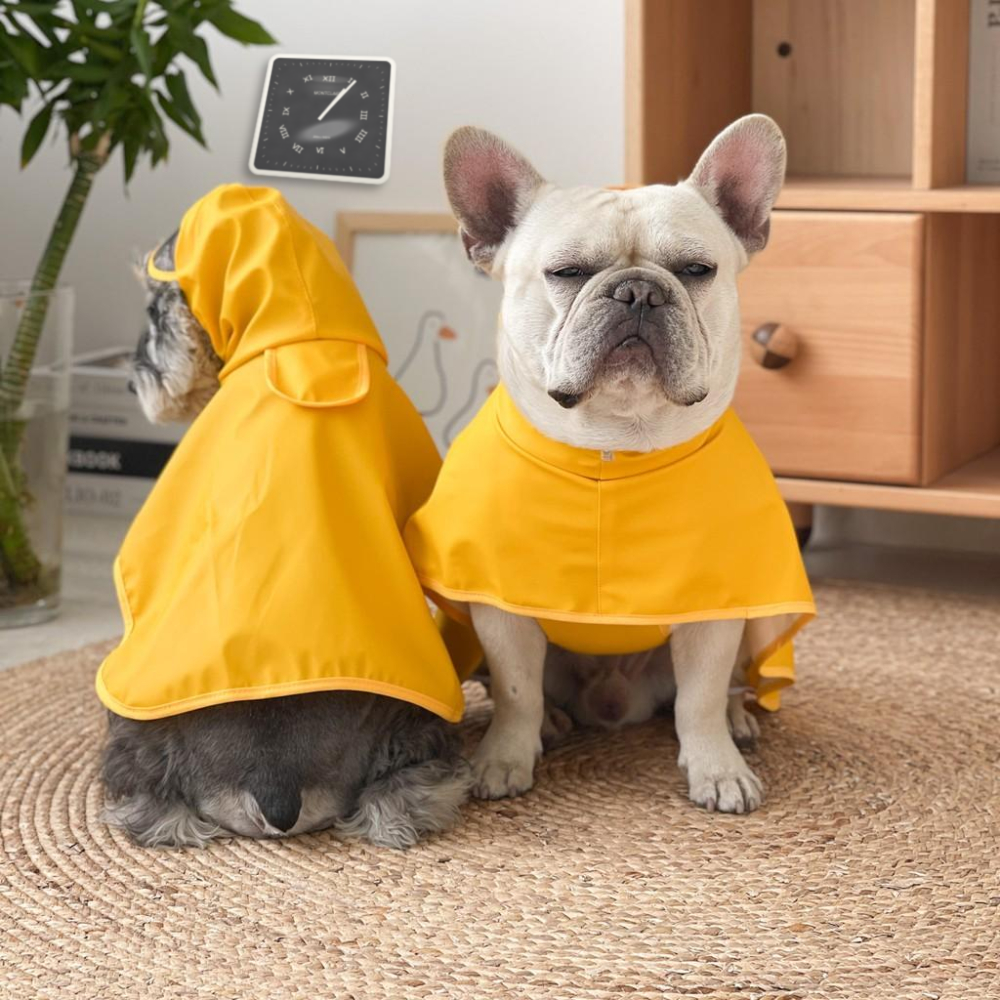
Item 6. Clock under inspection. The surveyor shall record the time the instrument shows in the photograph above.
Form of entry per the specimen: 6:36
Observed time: 1:06
